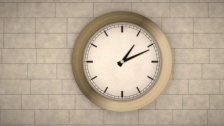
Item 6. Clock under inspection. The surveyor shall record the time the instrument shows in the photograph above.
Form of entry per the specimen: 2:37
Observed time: 1:11
